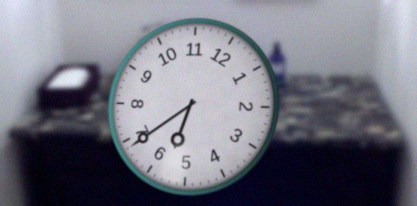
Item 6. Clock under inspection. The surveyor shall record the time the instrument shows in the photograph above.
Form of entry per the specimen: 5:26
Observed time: 5:34
